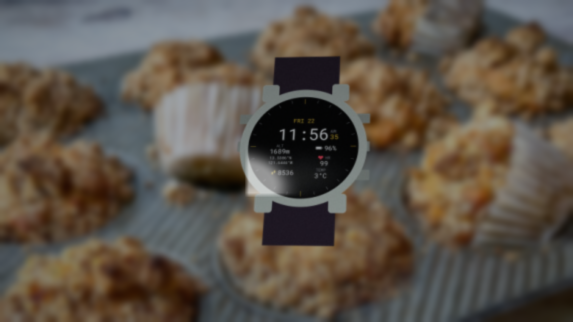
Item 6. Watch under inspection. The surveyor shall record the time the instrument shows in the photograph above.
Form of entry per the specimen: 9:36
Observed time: 11:56
